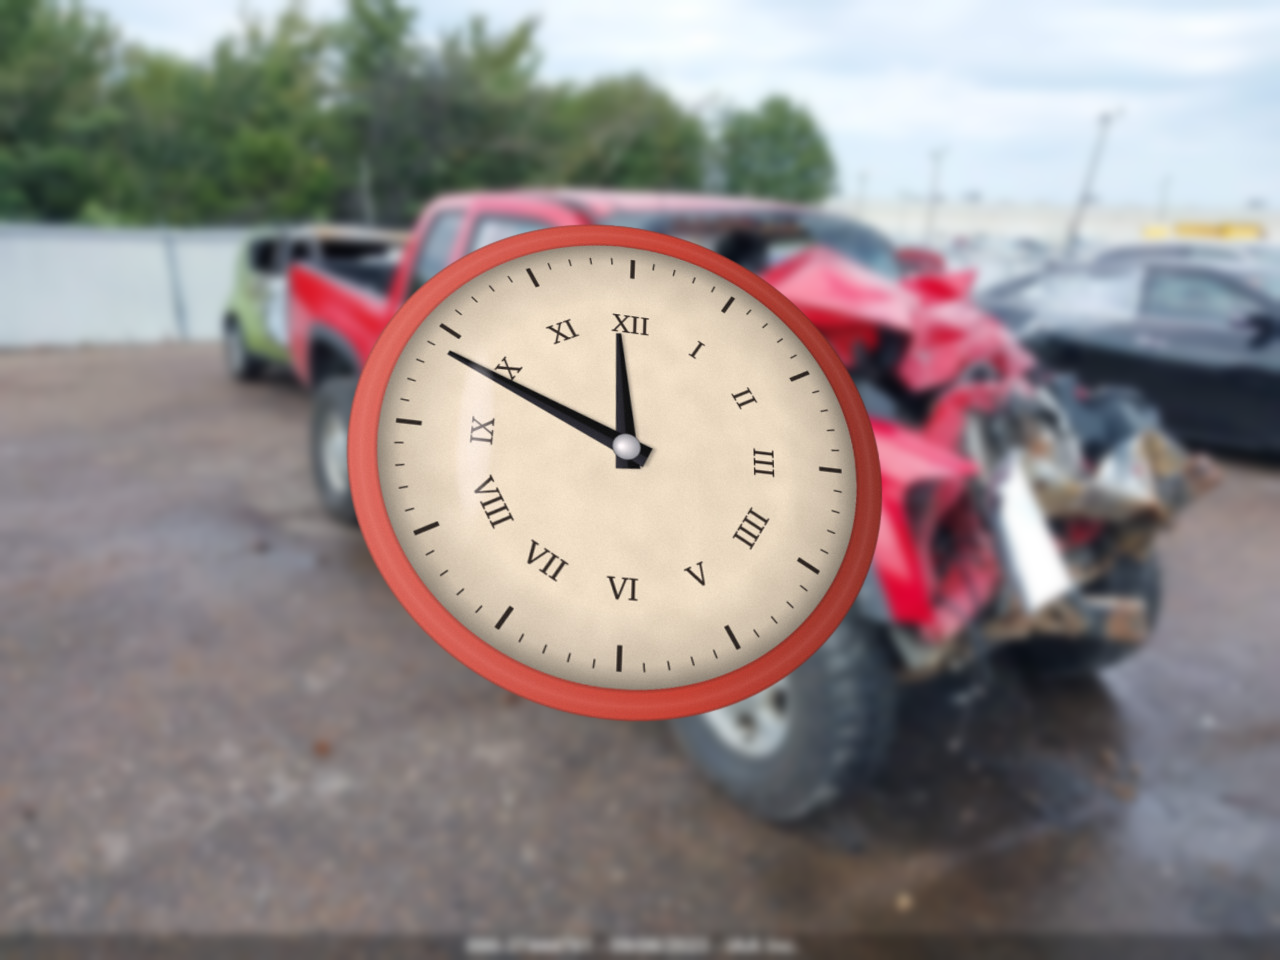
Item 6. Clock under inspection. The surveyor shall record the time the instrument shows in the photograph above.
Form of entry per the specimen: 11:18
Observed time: 11:49
